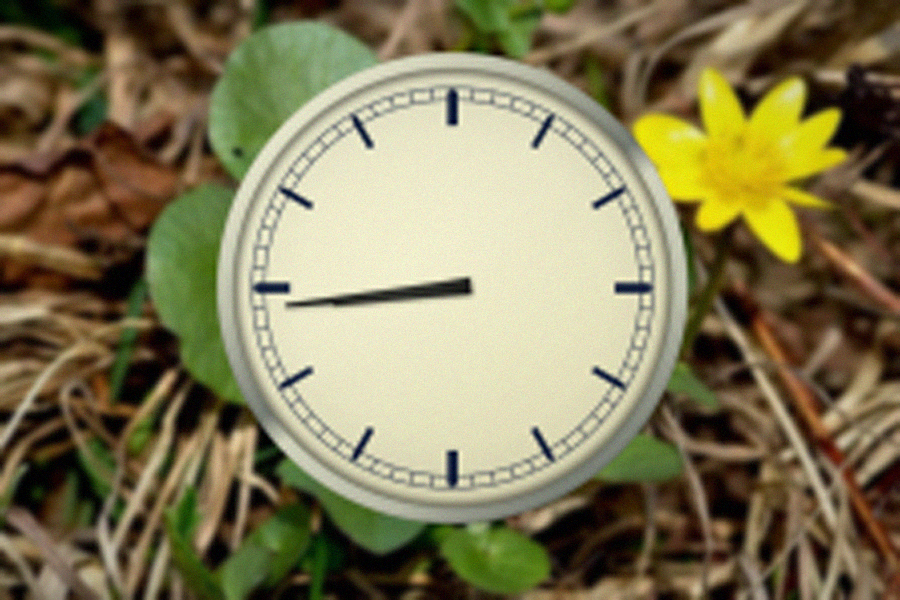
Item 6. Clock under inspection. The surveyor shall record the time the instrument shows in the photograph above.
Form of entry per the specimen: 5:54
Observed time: 8:44
